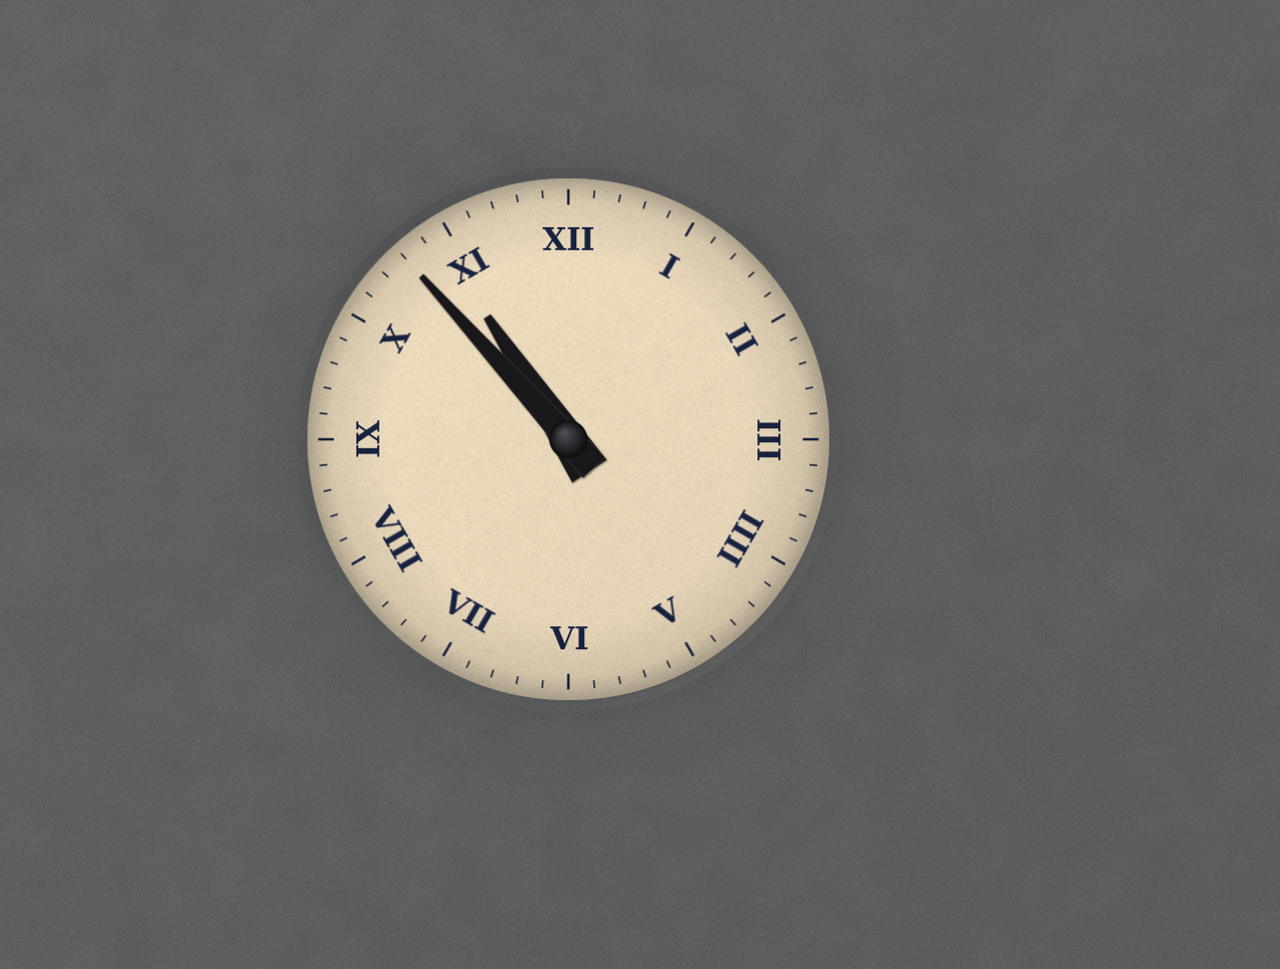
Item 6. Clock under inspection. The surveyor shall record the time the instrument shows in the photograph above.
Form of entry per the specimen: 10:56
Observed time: 10:53
